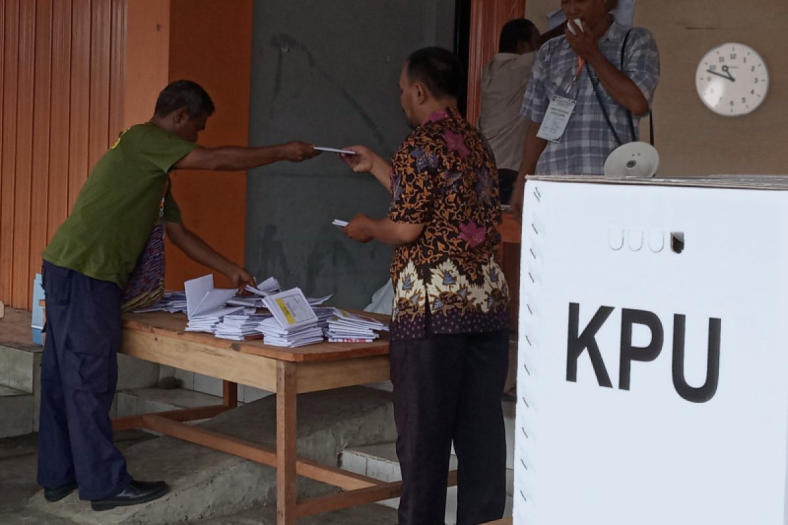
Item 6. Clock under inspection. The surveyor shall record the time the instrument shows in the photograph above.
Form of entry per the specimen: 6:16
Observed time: 10:48
